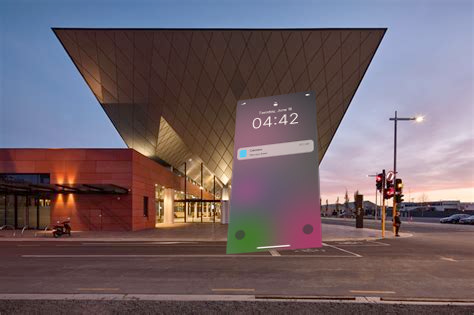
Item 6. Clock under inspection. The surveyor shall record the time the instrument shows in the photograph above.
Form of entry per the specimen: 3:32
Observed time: 4:42
